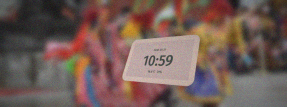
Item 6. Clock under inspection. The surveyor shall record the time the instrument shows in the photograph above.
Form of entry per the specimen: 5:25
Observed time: 10:59
